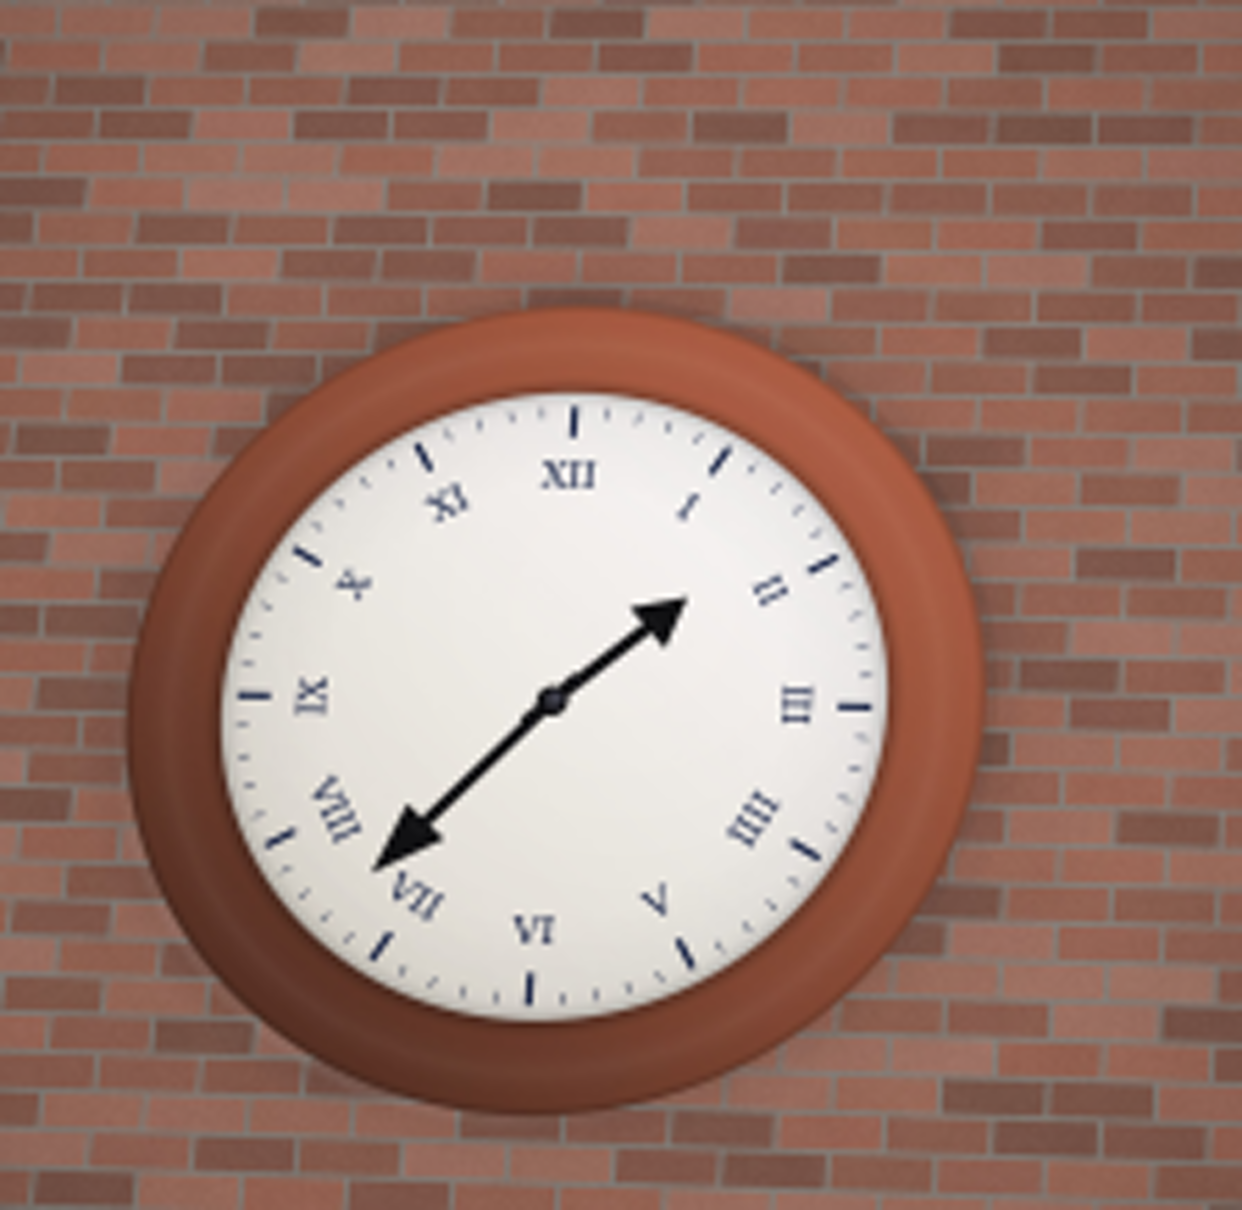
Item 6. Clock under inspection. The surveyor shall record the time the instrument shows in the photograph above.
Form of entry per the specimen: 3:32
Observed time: 1:37
